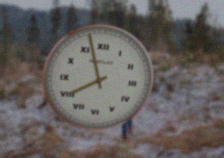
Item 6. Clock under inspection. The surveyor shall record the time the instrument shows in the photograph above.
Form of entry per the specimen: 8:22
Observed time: 7:57
